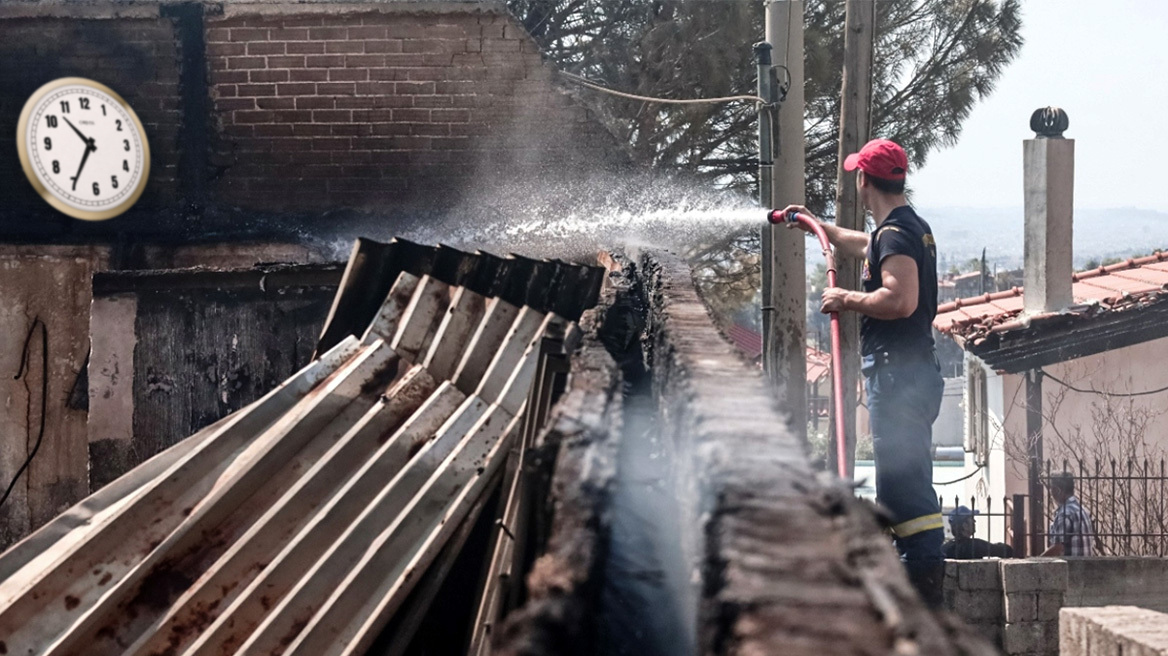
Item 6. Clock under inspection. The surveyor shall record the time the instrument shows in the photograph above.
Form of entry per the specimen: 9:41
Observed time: 10:35
